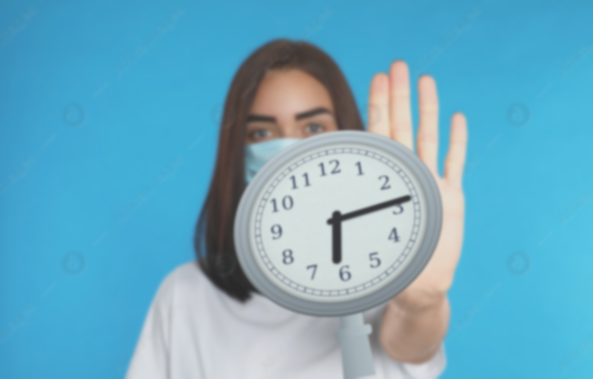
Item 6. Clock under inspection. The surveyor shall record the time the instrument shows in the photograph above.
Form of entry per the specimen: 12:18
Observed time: 6:14
